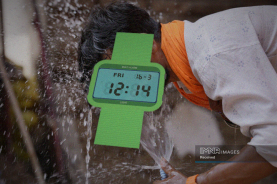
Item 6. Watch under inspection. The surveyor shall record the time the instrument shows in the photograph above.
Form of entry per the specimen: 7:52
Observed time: 12:14
